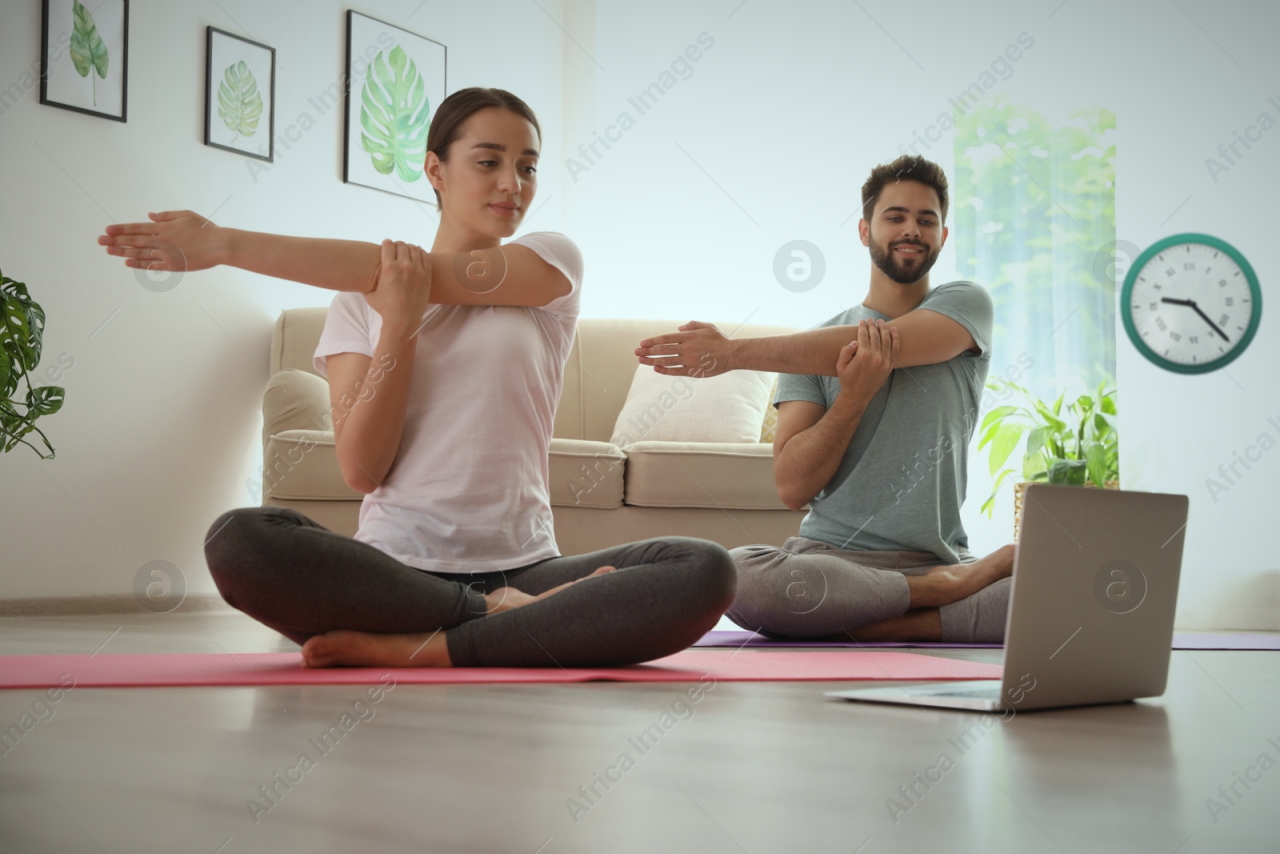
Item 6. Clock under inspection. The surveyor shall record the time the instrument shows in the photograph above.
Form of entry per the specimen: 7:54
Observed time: 9:23
